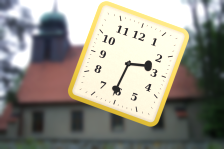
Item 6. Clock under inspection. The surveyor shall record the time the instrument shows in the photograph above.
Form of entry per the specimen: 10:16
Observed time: 2:31
